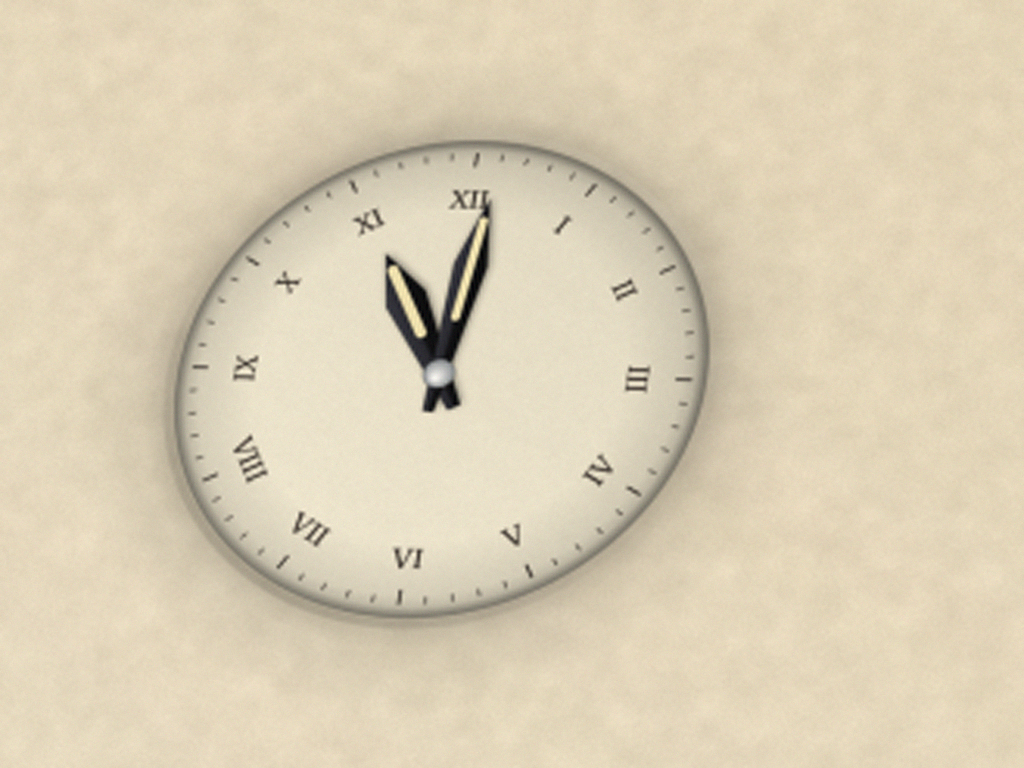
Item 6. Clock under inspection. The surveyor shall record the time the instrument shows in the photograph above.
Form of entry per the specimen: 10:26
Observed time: 11:01
